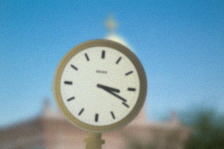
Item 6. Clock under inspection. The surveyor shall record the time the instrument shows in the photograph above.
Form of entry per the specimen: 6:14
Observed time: 3:19
